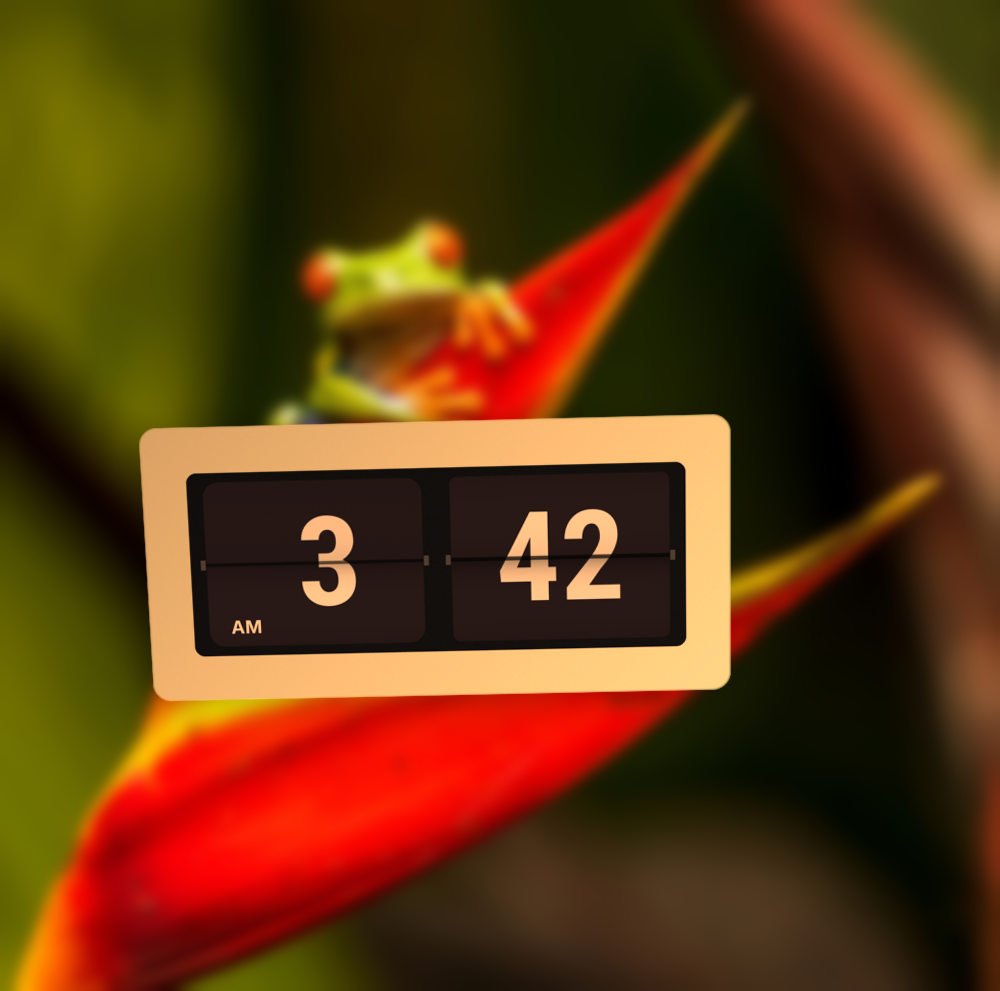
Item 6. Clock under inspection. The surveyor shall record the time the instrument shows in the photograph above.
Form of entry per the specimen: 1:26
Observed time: 3:42
